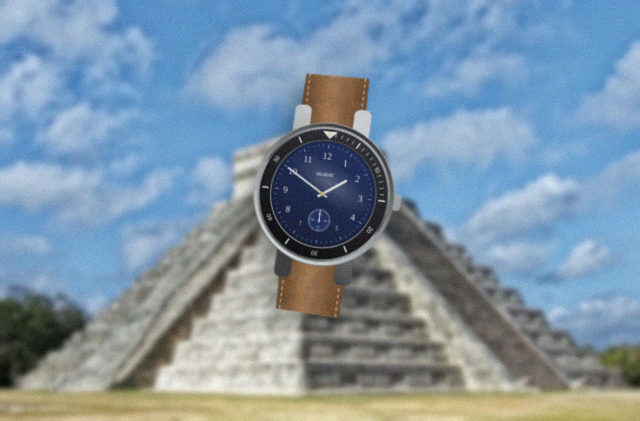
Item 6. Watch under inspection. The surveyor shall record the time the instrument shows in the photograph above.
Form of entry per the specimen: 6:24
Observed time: 1:50
